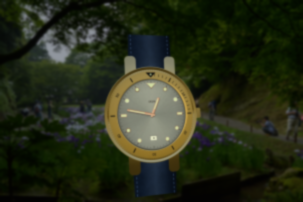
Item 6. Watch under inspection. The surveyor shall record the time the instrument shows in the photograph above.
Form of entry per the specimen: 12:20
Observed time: 12:47
